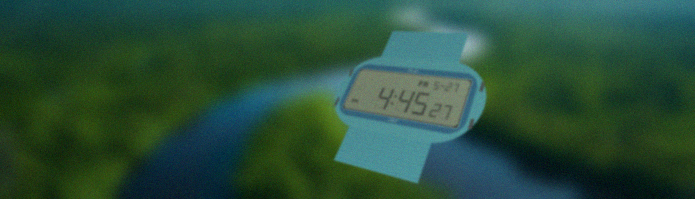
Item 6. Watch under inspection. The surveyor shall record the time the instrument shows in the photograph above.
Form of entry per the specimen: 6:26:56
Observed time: 4:45:27
